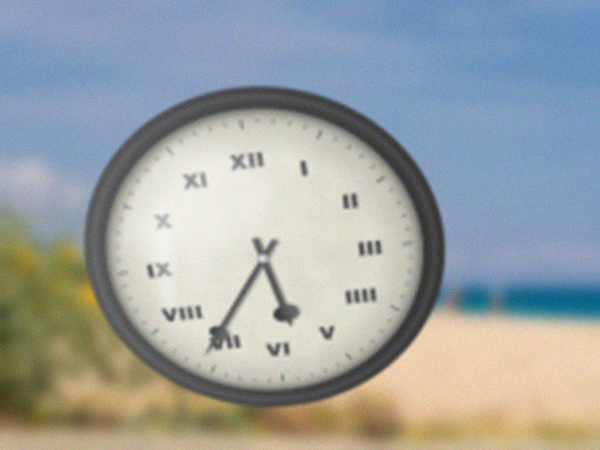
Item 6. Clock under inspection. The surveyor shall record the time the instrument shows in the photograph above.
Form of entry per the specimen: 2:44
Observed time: 5:36
